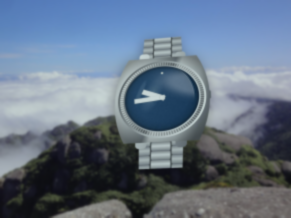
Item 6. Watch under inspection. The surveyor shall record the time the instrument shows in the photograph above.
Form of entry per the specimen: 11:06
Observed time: 9:44
